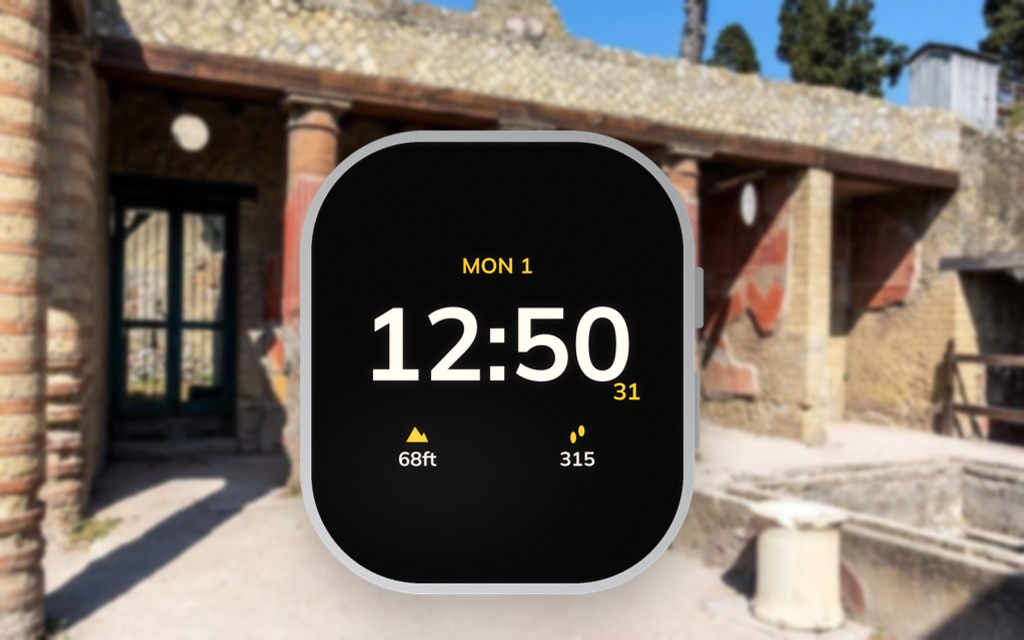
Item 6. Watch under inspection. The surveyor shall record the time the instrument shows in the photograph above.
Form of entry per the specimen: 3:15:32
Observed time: 12:50:31
